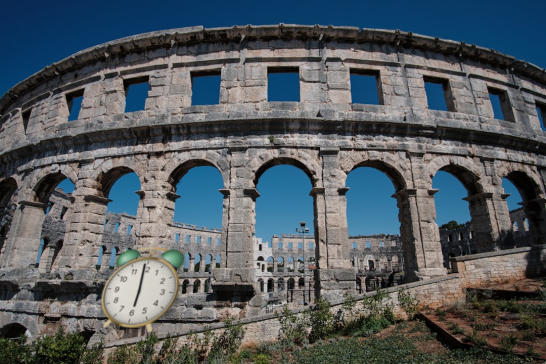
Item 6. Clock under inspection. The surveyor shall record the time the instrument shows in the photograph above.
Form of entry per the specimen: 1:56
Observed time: 5:59
